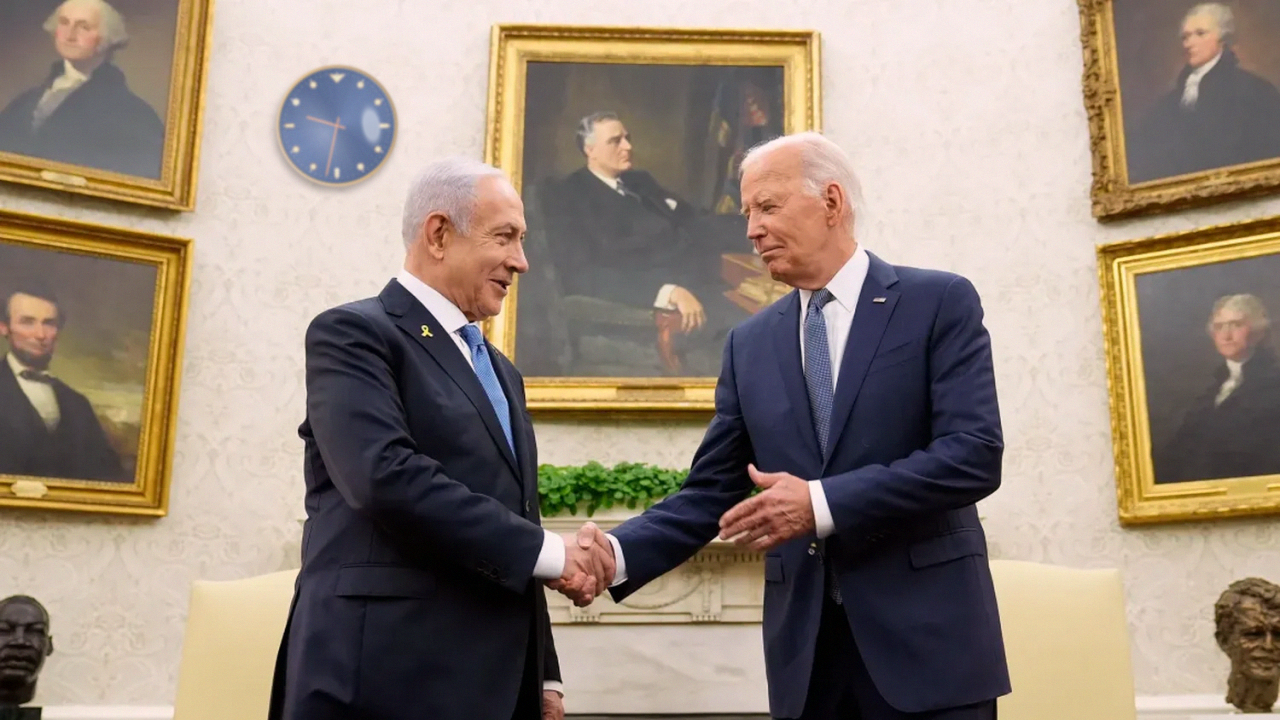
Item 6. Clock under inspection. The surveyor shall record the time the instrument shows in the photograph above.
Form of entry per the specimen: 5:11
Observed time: 9:32
